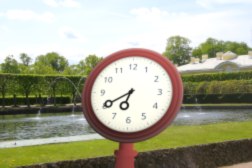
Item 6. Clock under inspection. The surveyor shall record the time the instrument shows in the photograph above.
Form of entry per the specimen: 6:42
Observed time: 6:40
